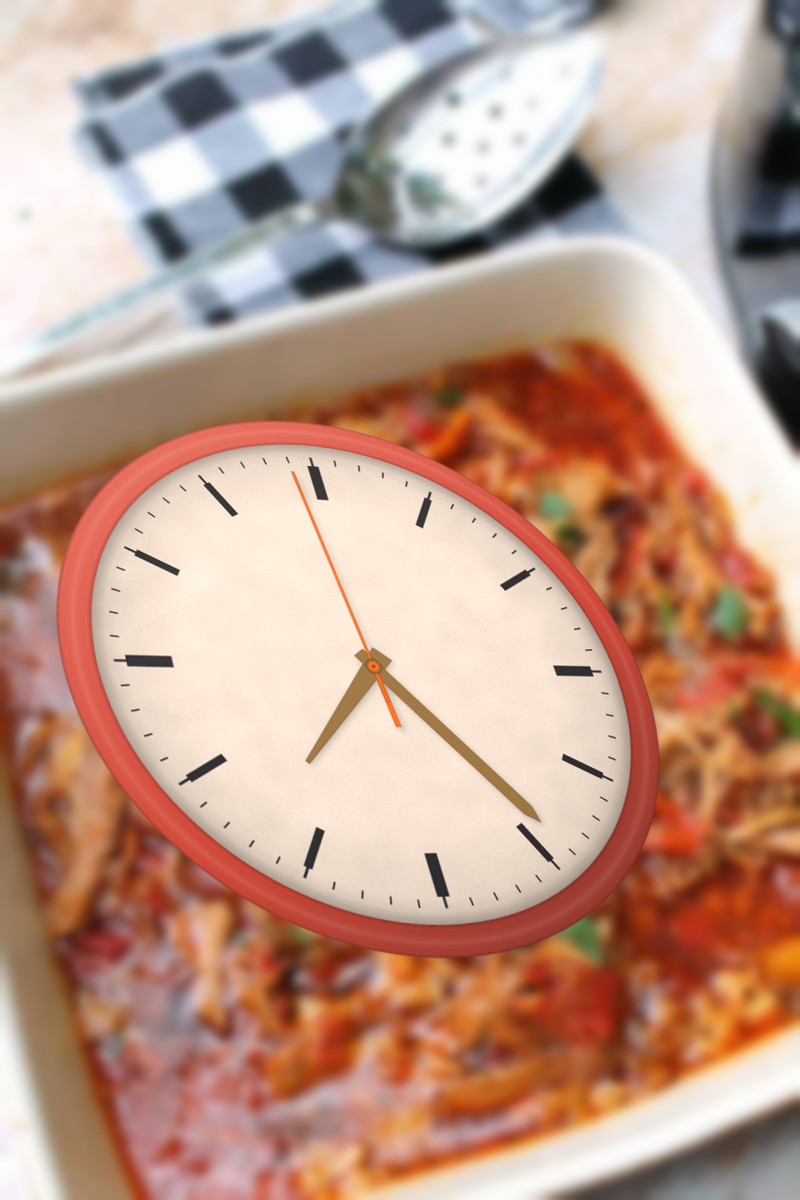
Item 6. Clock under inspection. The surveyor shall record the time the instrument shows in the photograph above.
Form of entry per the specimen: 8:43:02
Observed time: 7:23:59
